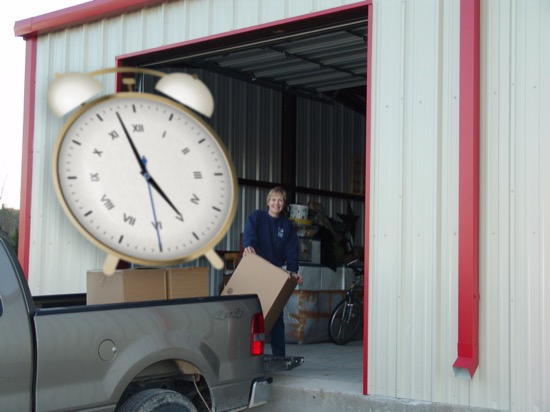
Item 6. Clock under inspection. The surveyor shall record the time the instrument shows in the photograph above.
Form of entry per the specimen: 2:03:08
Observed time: 4:57:30
